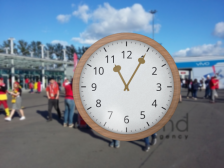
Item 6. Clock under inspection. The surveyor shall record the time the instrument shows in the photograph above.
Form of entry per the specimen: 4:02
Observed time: 11:05
